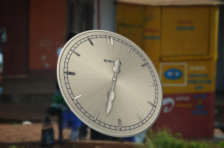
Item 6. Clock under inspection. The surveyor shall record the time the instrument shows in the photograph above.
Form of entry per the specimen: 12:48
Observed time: 12:33
